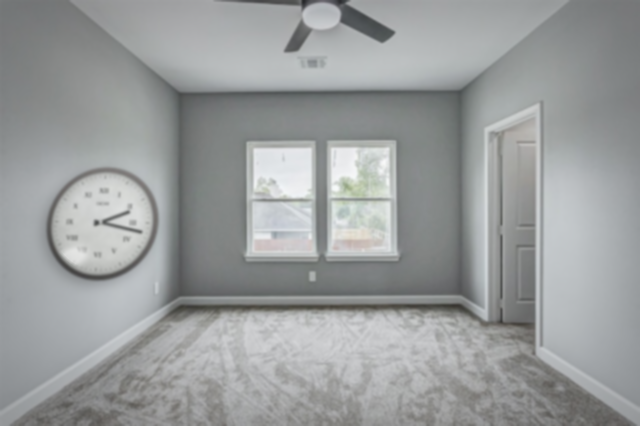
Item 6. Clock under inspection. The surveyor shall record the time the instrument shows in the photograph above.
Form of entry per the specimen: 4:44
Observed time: 2:17
